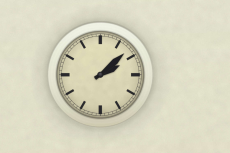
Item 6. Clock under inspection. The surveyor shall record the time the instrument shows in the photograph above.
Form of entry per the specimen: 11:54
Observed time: 2:08
